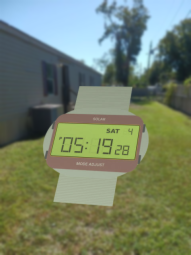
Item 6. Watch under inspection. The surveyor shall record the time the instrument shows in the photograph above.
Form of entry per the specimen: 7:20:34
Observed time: 5:19:28
